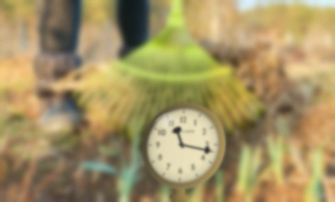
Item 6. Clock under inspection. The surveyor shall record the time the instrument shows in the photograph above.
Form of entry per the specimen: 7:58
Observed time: 11:17
